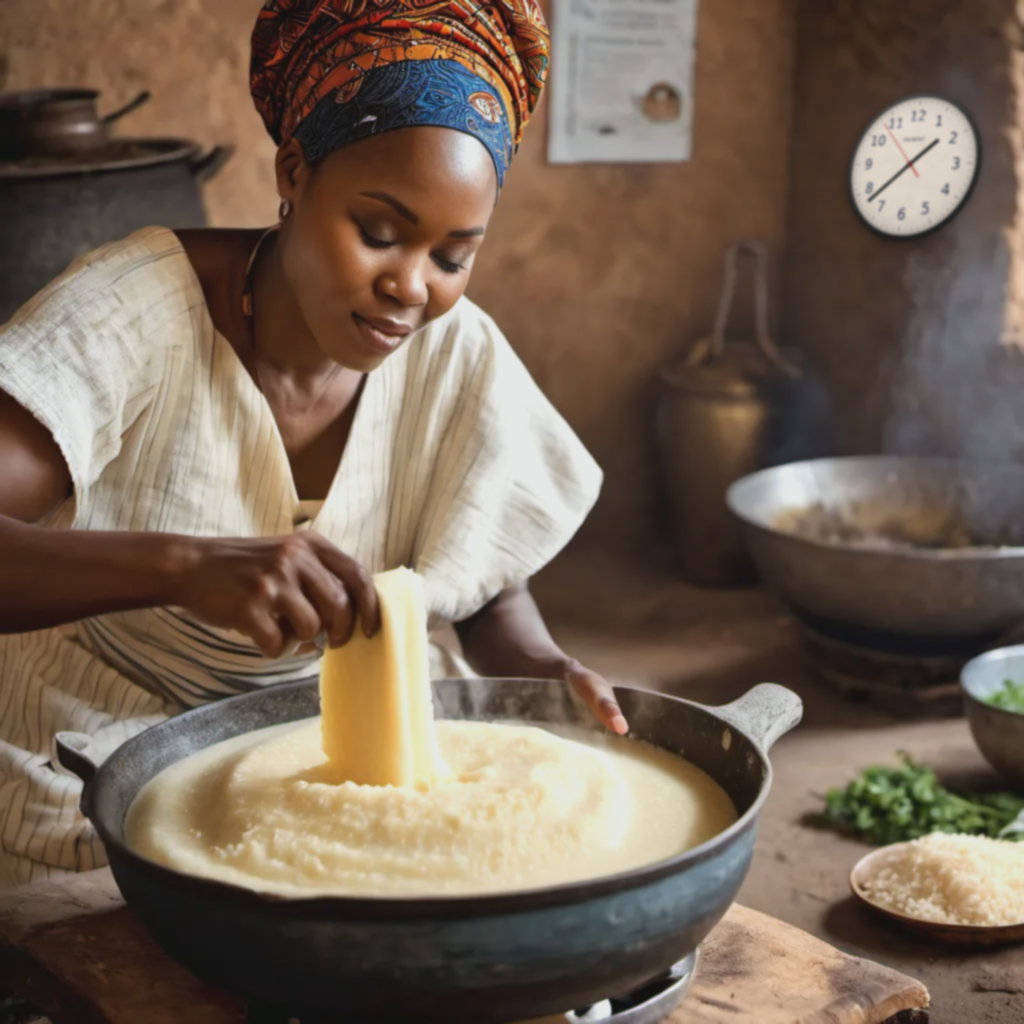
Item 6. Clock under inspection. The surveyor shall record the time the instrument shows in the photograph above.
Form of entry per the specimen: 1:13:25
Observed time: 1:37:53
